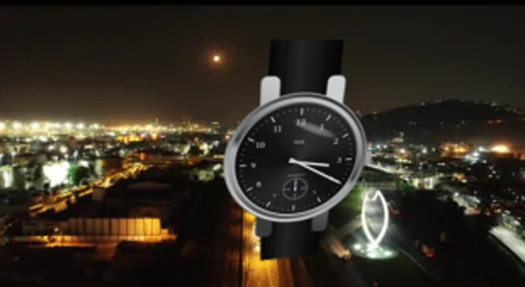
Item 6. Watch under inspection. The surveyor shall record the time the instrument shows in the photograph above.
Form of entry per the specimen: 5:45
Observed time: 3:20
